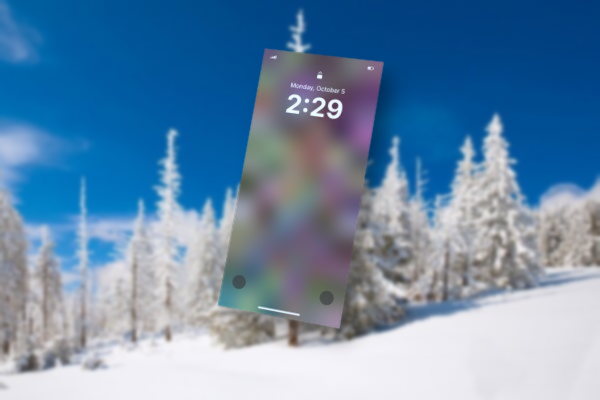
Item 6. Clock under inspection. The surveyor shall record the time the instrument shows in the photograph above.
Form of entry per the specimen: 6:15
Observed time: 2:29
